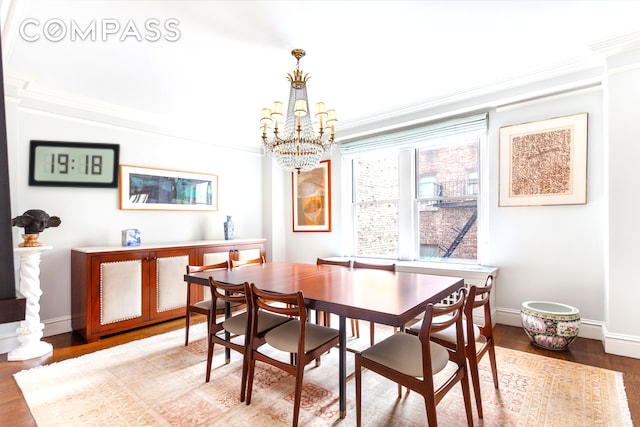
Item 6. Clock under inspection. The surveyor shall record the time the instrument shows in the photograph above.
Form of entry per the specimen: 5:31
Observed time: 19:18
